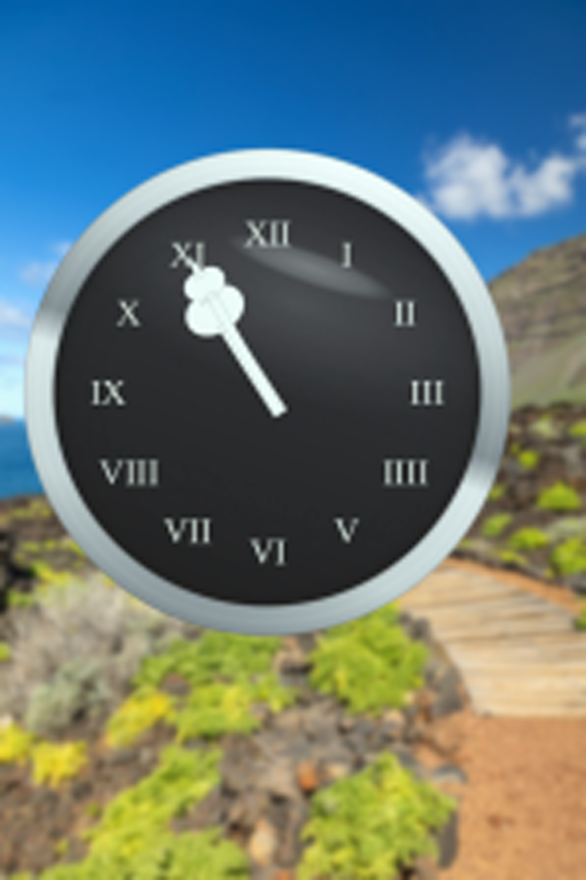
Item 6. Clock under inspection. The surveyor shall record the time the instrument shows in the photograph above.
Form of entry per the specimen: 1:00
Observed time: 10:55
